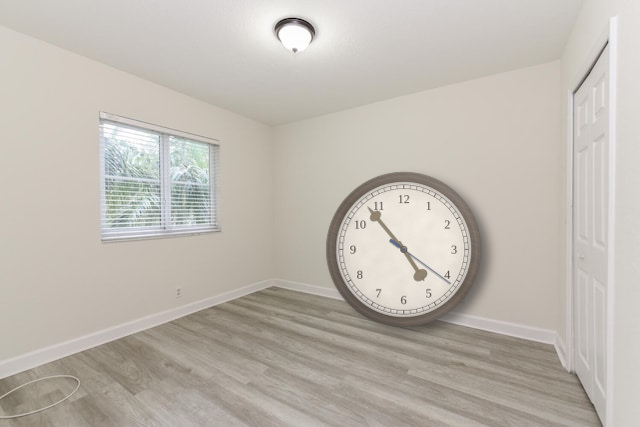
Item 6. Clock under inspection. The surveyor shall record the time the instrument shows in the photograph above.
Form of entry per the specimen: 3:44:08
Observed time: 4:53:21
